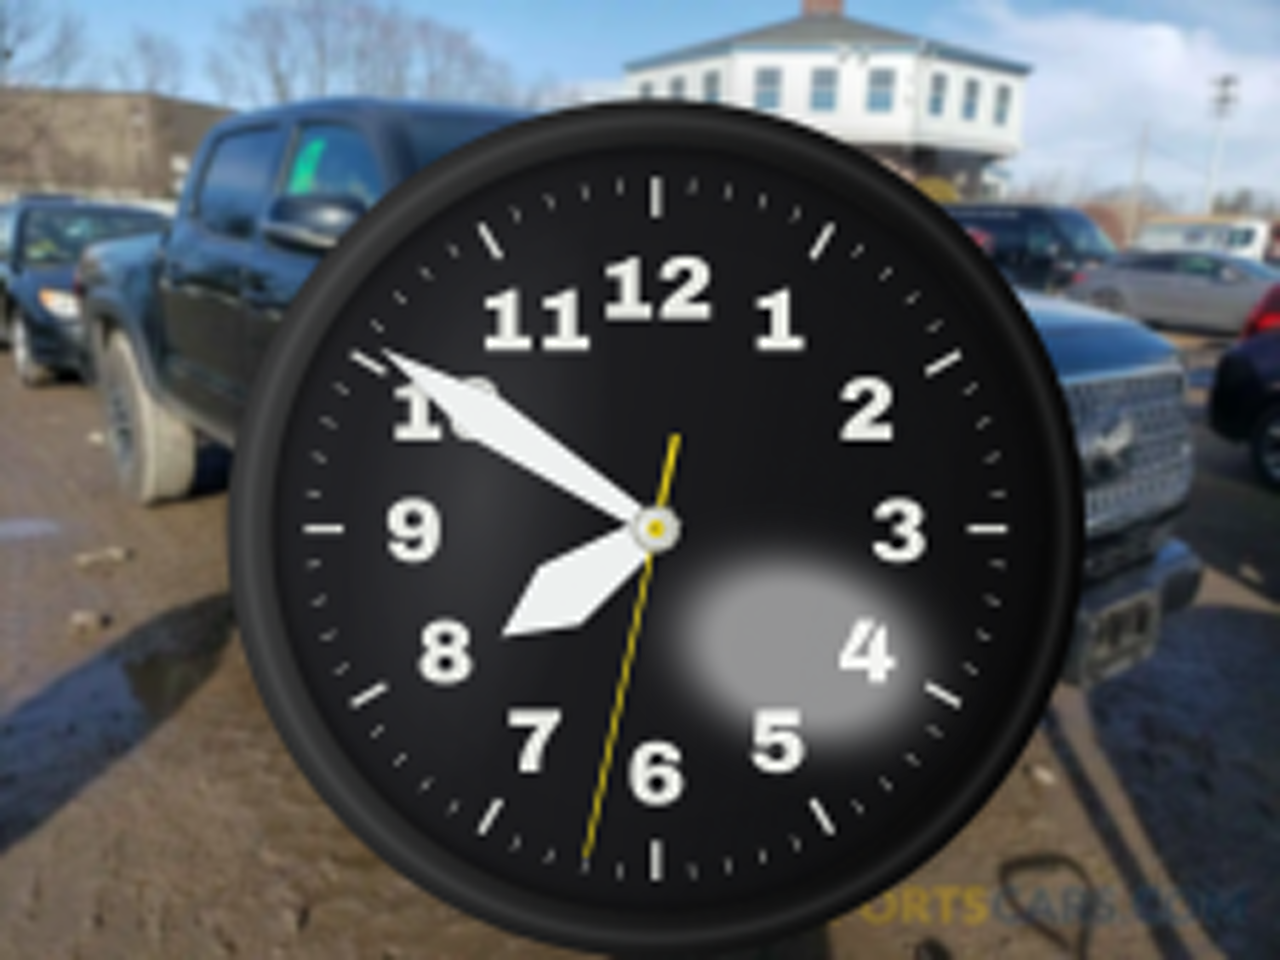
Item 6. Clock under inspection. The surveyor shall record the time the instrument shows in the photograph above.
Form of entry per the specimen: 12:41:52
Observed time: 7:50:32
